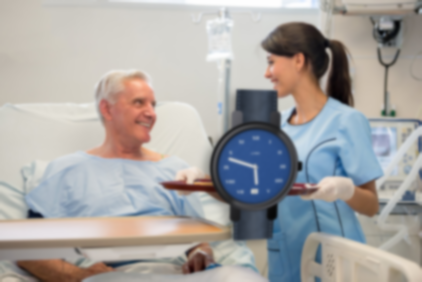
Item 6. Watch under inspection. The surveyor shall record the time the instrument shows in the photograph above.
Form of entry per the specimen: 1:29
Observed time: 5:48
